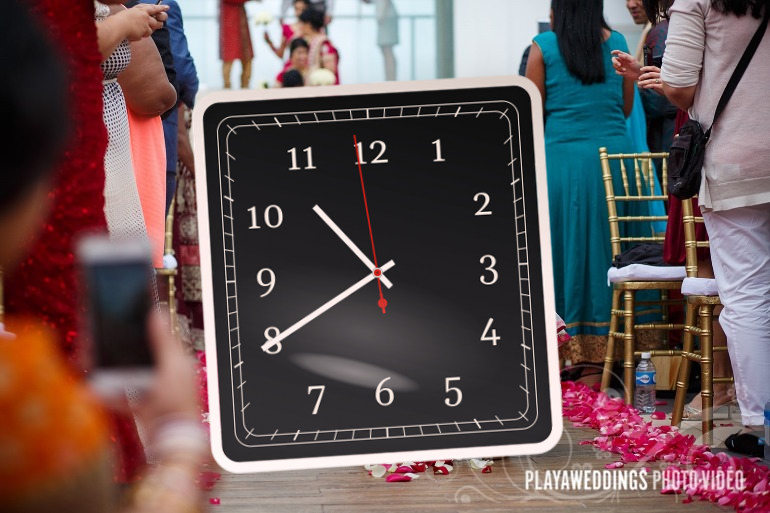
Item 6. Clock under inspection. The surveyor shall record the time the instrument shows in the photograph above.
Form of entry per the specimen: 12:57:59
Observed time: 10:39:59
